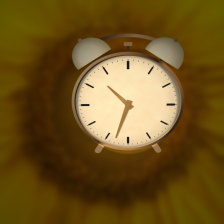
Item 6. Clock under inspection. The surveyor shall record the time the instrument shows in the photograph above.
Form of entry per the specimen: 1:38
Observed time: 10:33
